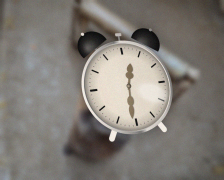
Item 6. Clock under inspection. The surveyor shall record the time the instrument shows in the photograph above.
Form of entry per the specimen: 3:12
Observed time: 12:31
